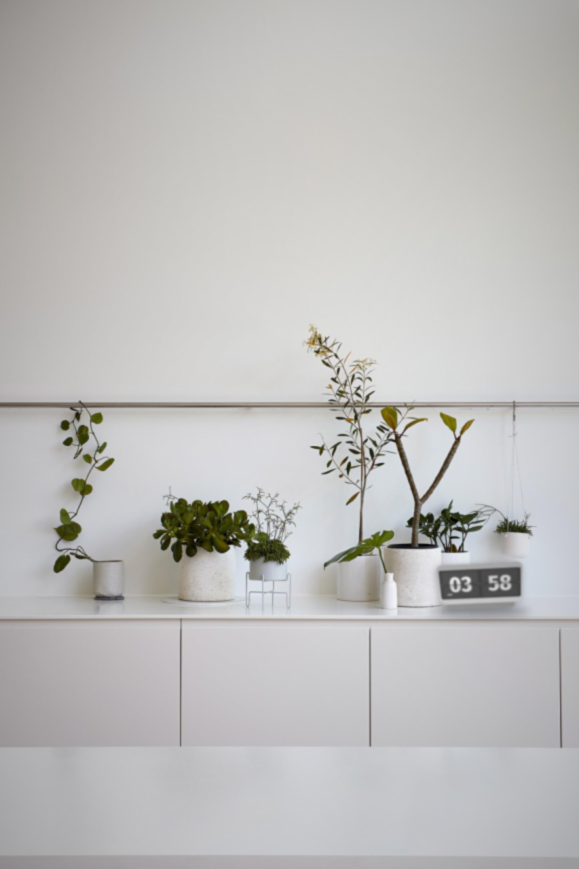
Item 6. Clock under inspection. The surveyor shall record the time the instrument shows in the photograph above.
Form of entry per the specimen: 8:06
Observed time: 3:58
